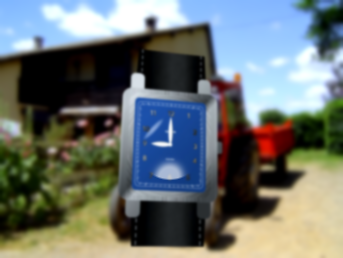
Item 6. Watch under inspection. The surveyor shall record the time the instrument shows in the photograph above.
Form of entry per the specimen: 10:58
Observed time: 9:00
